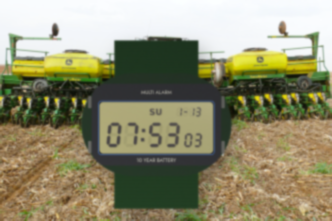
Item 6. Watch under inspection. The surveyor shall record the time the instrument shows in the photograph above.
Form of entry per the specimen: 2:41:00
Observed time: 7:53:03
